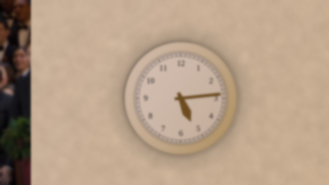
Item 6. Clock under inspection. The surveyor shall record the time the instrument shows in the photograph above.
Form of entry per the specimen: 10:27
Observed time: 5:14
